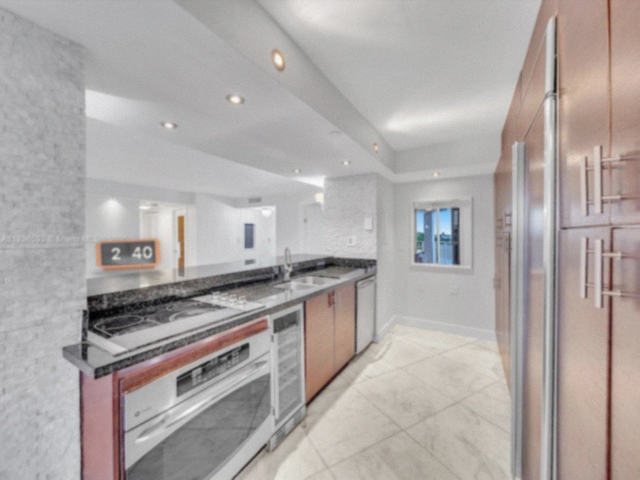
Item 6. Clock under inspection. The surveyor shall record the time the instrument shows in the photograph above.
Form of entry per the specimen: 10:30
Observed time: 2:40
